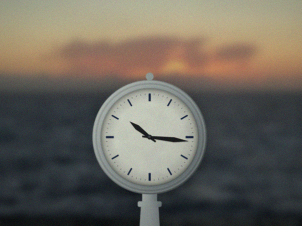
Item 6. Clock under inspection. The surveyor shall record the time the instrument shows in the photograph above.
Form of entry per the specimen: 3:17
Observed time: 10:16
